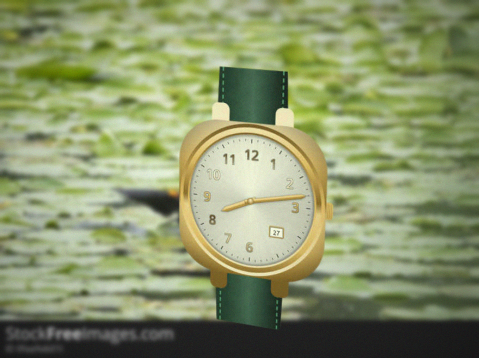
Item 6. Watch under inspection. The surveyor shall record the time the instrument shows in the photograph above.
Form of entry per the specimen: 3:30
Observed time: 8:13
